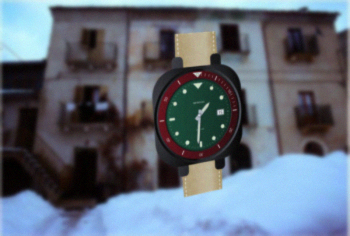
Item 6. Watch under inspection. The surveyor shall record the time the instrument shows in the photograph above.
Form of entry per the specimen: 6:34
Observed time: 1:31
